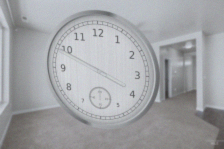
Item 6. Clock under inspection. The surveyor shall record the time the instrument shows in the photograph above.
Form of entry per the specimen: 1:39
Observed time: 3:49
